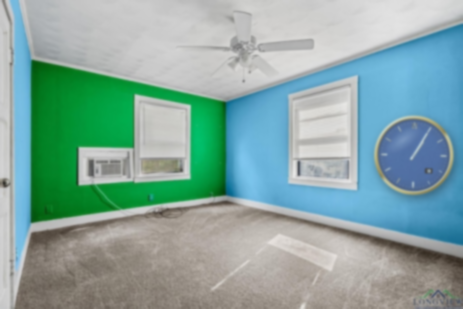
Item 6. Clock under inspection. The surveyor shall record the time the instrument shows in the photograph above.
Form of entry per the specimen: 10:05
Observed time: 1:05
